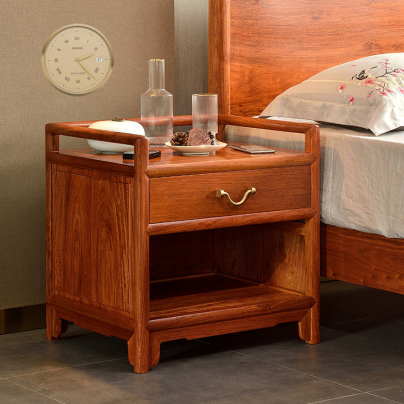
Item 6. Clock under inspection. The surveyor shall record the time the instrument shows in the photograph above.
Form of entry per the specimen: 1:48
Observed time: 2:23
